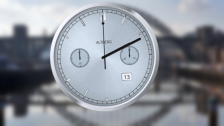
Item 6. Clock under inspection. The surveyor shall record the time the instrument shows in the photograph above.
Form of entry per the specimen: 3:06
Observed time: 2:11
